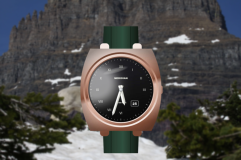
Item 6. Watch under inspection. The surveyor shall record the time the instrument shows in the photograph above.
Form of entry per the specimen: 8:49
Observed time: 5:33
